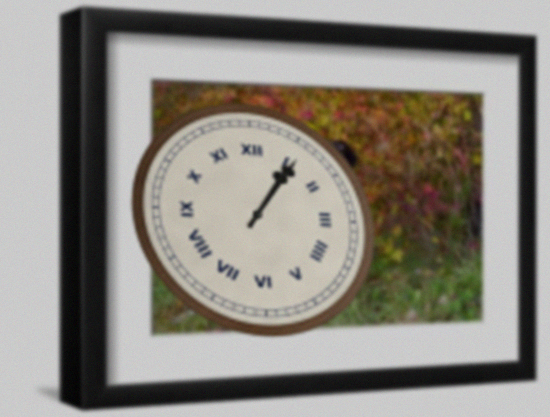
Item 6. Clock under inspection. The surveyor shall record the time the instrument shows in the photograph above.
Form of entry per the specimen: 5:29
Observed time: 1:06
